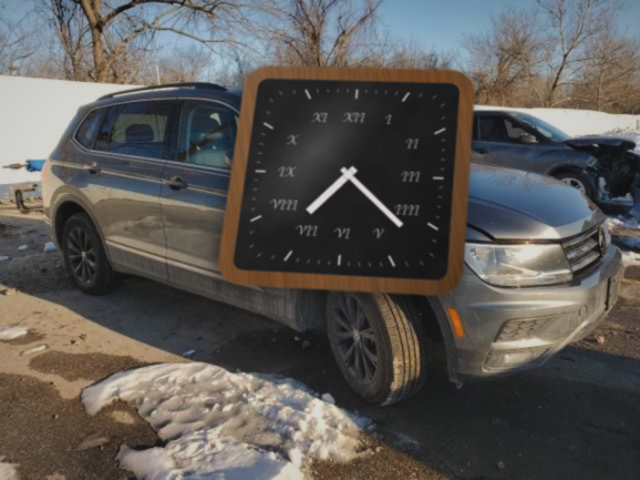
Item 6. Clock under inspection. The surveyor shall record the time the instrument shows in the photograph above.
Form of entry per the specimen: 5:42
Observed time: 7:22
